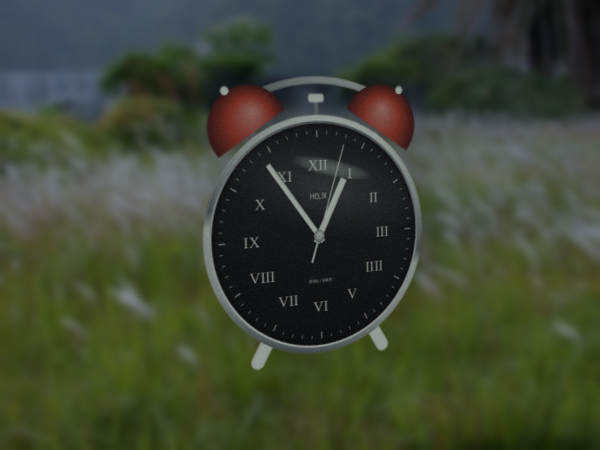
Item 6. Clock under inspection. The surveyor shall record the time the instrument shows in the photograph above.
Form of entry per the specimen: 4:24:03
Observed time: 12:54:03
